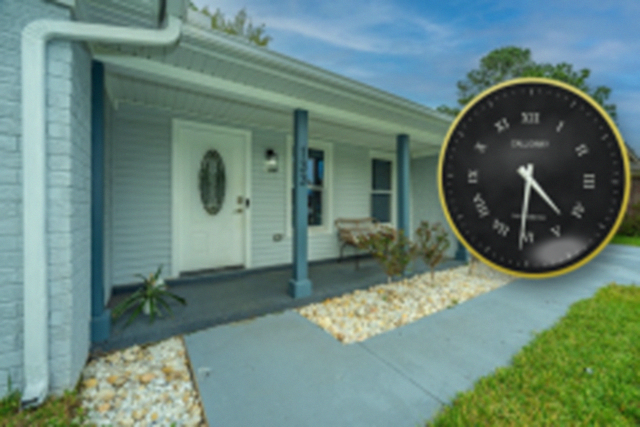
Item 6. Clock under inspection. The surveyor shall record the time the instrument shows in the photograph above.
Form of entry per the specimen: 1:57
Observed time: 4:31
